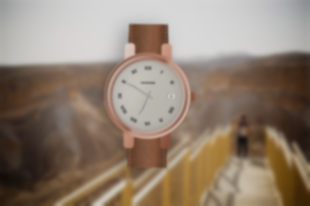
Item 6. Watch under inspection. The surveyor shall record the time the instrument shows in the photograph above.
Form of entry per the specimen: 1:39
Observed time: 6:50
